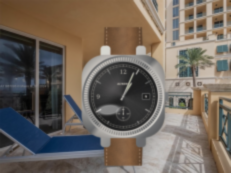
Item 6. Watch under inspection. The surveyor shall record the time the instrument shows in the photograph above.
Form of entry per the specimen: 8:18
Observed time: 1:04
